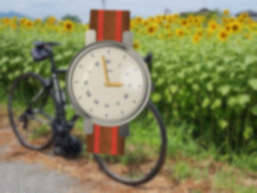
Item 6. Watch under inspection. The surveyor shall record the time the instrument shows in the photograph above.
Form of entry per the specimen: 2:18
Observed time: 2:58
